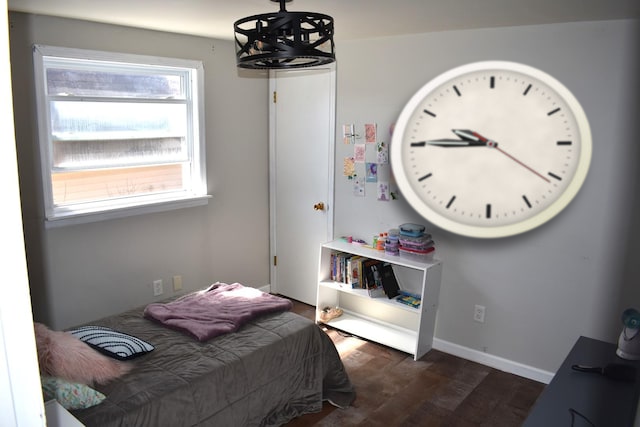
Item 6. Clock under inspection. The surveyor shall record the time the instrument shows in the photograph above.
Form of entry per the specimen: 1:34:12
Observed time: 9:45:21
